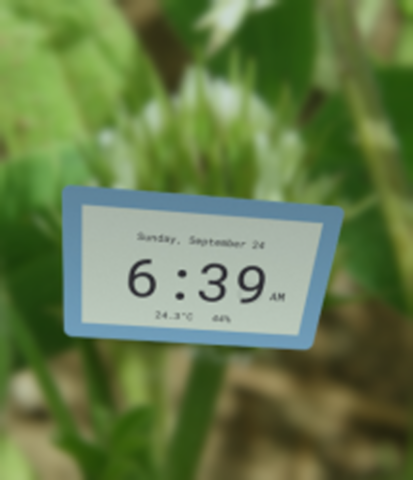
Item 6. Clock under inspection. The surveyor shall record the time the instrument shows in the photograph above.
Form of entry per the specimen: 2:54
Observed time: 6:39
